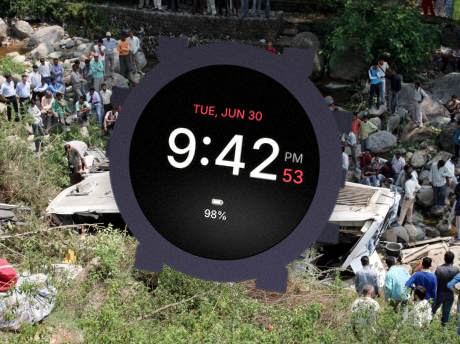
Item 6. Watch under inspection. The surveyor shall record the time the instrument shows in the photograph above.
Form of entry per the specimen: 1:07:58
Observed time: 9:42:53
